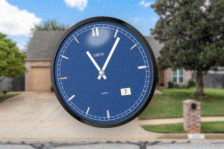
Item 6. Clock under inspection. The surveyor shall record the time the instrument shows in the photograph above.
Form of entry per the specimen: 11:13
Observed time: 11:06
